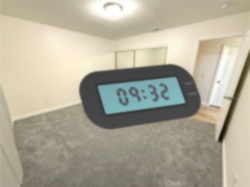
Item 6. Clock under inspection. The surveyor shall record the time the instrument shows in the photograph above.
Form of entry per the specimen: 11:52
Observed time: 9:32
